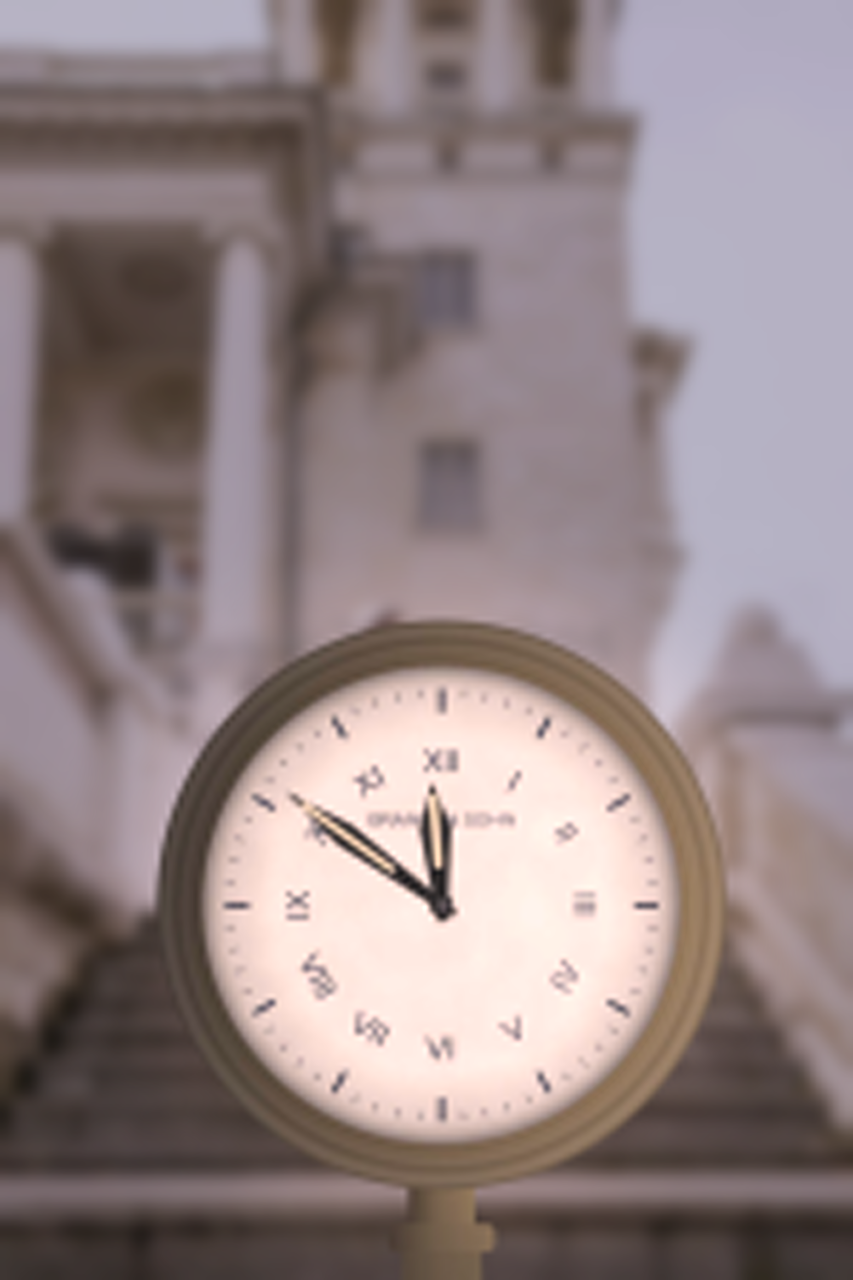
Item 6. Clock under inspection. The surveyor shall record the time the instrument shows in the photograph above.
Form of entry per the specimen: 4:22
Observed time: 11:51
